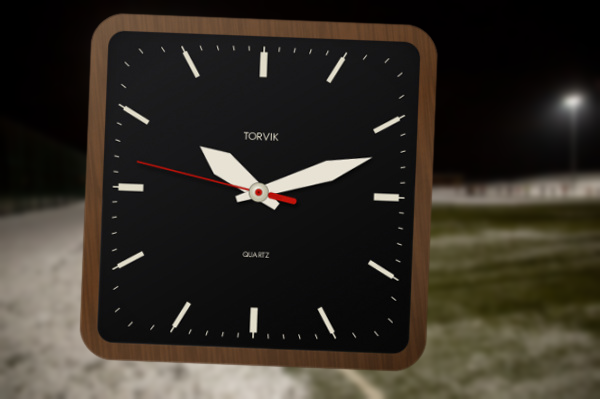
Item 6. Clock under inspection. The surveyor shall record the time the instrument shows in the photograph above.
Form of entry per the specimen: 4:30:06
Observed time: 10:11:47
